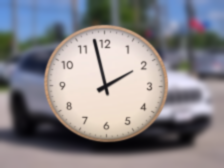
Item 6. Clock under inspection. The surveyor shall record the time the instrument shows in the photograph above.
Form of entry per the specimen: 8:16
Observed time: 1:58
